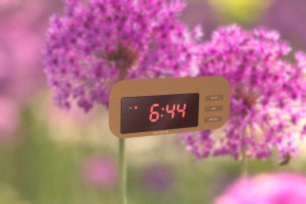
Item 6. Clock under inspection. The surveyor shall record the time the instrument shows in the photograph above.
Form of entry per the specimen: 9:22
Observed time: 6:44
